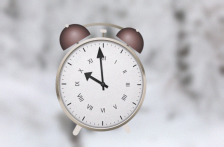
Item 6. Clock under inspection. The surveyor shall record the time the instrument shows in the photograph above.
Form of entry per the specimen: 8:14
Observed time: 9:59
